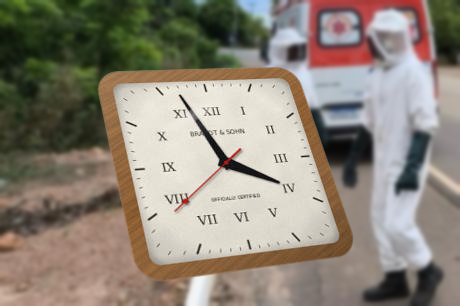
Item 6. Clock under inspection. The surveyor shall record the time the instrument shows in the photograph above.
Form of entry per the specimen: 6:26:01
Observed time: 3:56:39
